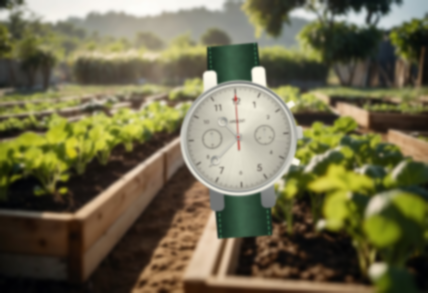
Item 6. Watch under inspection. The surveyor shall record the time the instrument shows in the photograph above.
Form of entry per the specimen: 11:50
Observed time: 10:38
